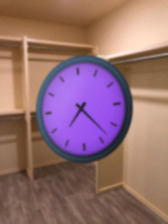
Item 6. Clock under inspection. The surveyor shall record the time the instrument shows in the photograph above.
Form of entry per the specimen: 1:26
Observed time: 7:23
